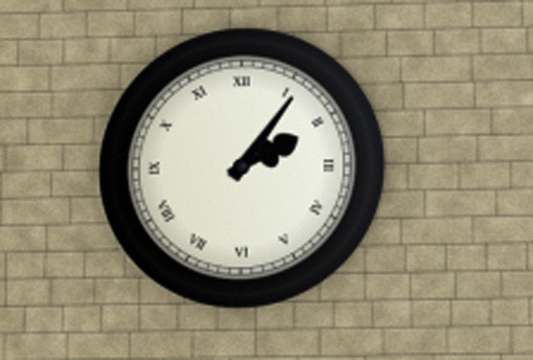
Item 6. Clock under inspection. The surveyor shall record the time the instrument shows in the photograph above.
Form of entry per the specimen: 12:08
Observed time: 2:06
